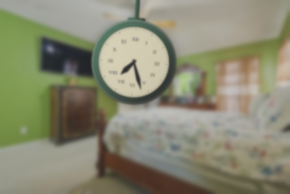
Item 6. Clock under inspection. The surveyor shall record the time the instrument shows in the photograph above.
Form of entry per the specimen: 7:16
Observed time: 7:27
